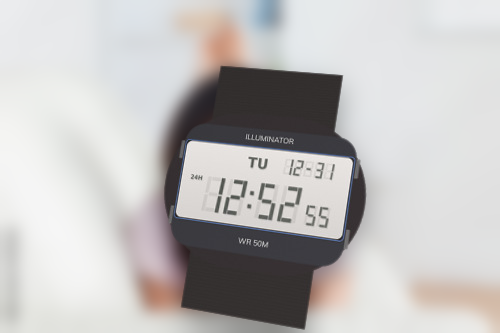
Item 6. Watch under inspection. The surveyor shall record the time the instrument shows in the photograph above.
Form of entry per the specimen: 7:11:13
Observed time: 12:52:55
